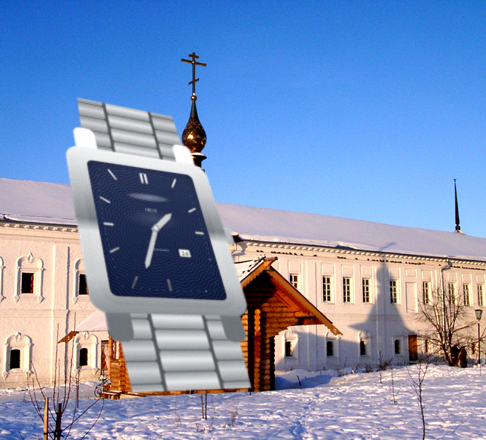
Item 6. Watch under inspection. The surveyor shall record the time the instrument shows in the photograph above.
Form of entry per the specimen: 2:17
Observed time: 1:34
